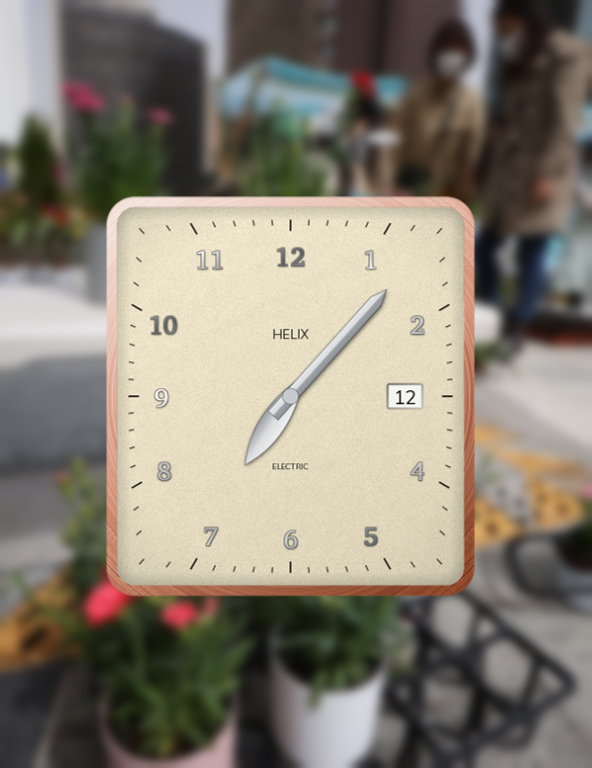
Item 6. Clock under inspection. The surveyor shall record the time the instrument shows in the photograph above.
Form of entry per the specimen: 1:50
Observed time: 7:07
